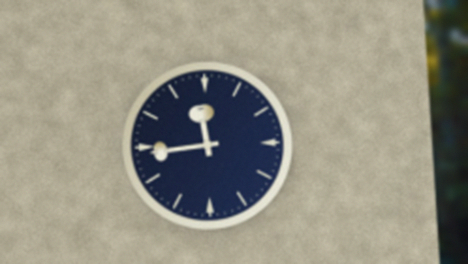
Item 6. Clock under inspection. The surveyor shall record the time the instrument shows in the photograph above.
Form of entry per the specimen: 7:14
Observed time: 11:44
